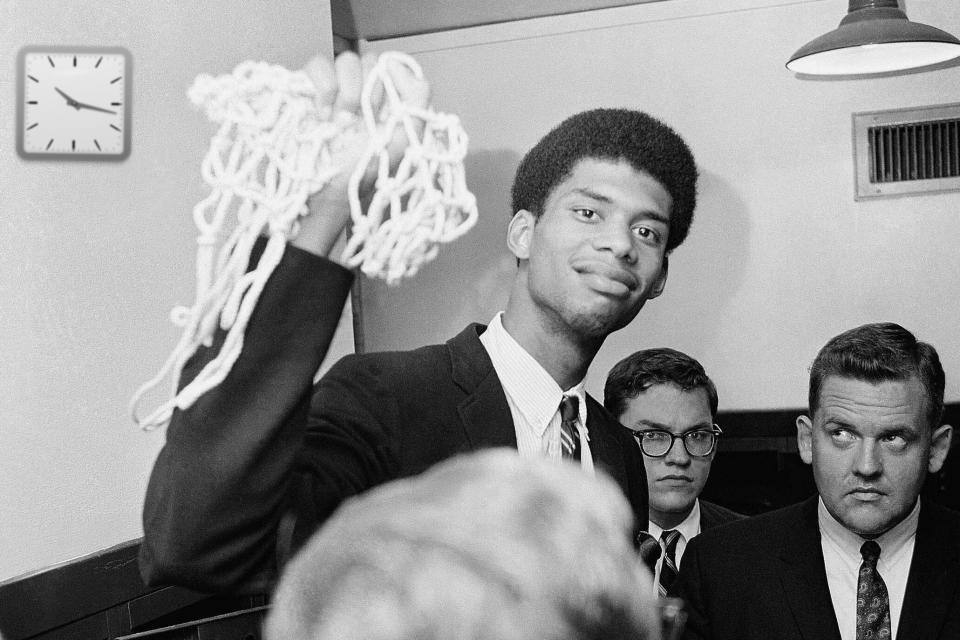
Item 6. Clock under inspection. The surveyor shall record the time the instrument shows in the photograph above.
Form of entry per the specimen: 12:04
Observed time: 10:17
